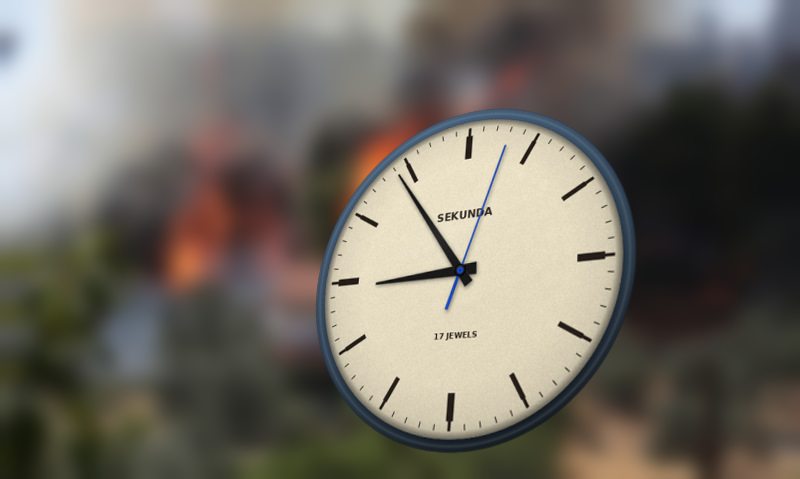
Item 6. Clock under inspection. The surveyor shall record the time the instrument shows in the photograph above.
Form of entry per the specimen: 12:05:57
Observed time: 8:54:03
